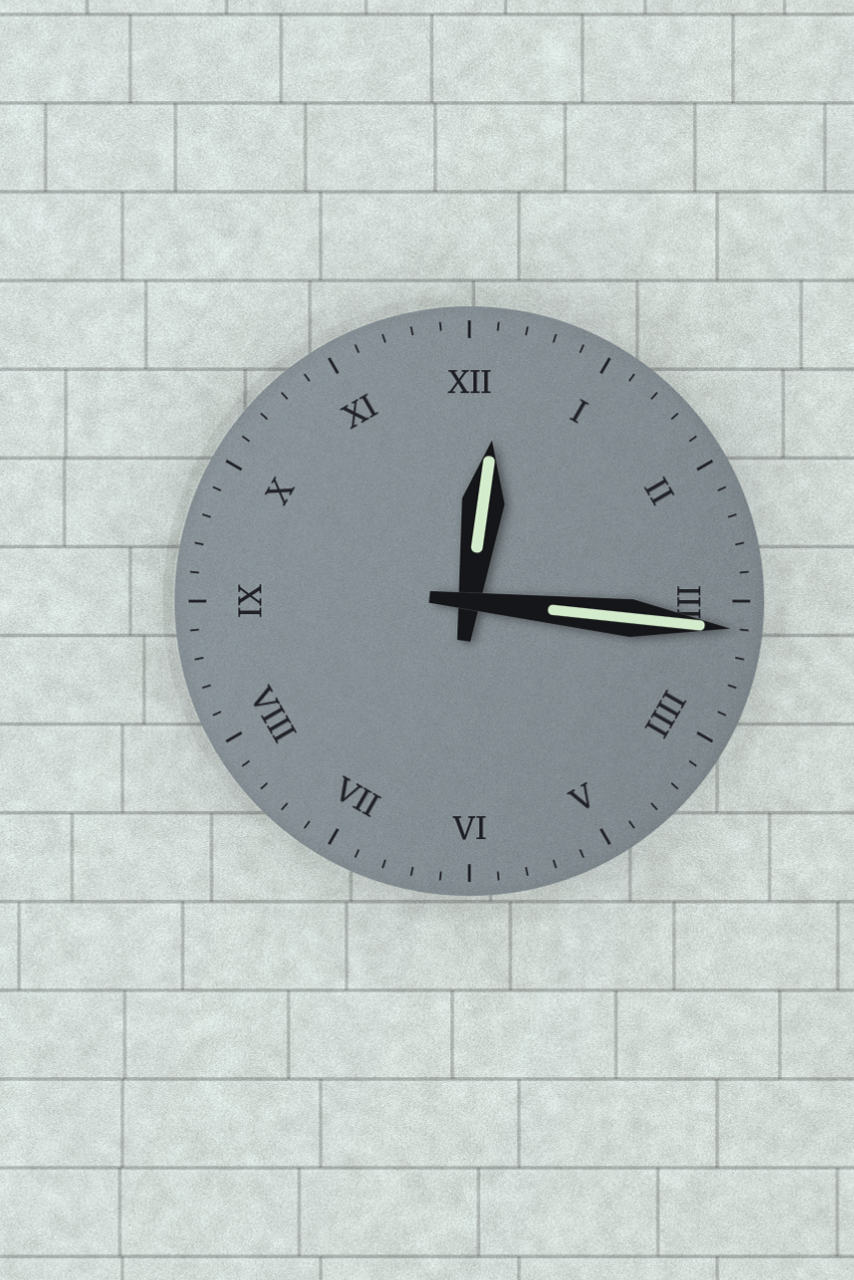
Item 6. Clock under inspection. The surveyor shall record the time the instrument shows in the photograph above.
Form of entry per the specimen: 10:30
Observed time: 12:16
